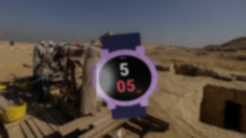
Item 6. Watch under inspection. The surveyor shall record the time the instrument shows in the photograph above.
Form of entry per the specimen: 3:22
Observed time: 5:05
